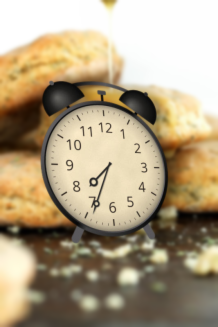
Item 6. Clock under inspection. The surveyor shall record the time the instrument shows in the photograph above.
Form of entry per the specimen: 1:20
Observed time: 7:34
